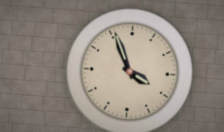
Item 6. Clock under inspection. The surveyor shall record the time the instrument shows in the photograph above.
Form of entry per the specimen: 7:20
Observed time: 3:56
